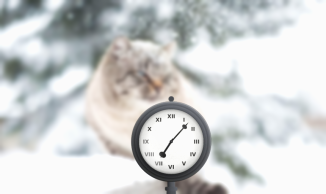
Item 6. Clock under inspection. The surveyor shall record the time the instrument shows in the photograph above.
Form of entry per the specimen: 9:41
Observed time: 7:07
